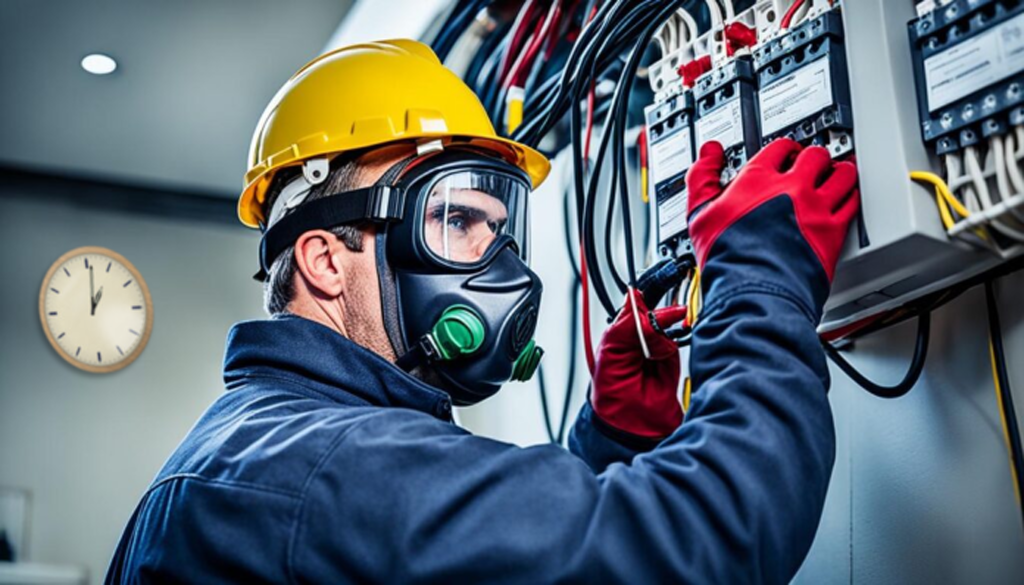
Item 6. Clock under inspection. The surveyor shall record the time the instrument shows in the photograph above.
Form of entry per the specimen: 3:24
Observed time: 1:01
